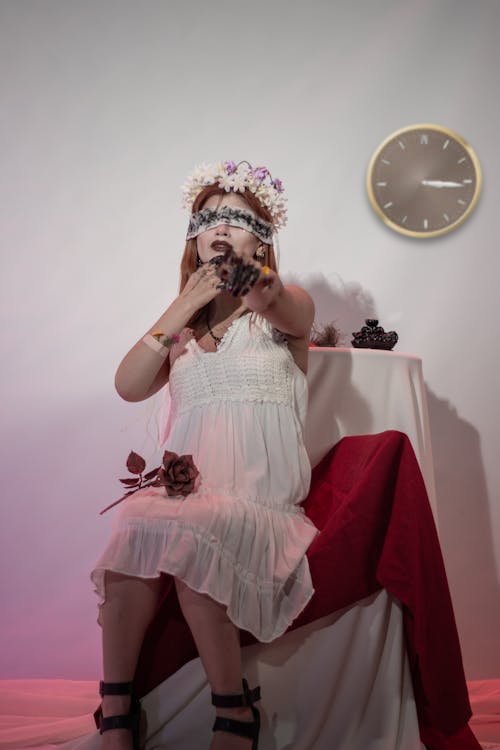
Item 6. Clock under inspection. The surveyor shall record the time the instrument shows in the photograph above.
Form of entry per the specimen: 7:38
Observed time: 3:16
